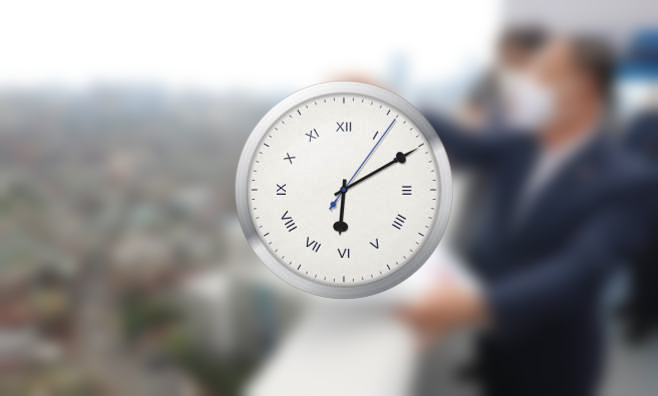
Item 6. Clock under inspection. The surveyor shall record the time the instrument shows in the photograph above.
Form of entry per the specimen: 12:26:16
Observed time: 6:10:06
